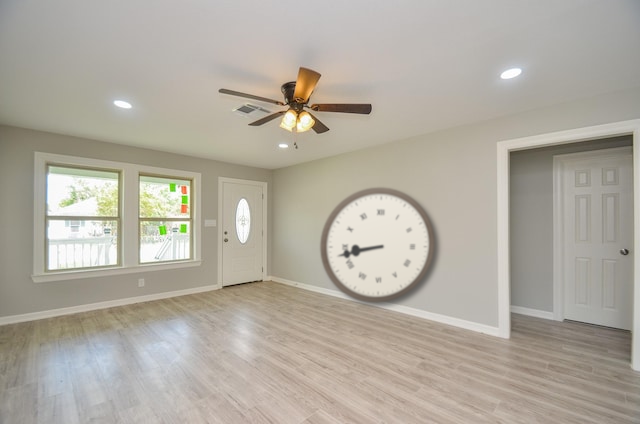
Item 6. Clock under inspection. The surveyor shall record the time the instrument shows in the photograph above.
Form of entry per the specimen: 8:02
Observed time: 8:43
